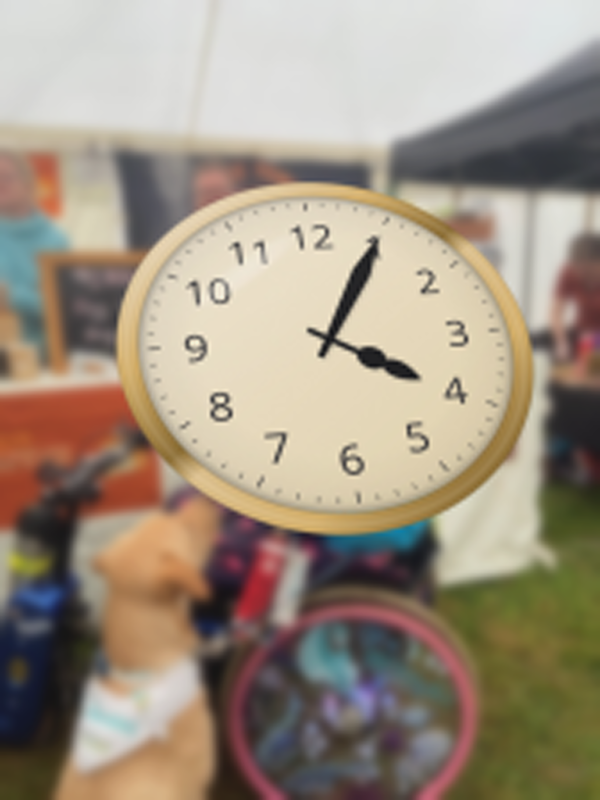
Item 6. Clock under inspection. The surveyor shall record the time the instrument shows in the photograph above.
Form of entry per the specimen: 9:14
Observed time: 4:05
